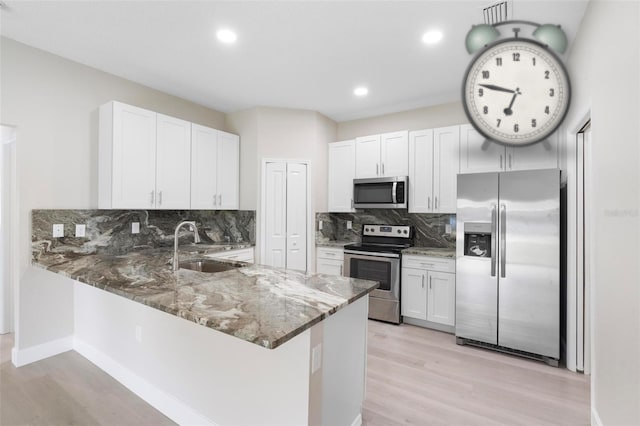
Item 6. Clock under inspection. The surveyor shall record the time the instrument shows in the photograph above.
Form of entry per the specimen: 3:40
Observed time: 6:47
